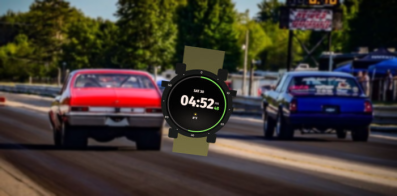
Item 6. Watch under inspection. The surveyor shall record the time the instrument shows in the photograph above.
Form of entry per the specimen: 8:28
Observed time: 4:52
